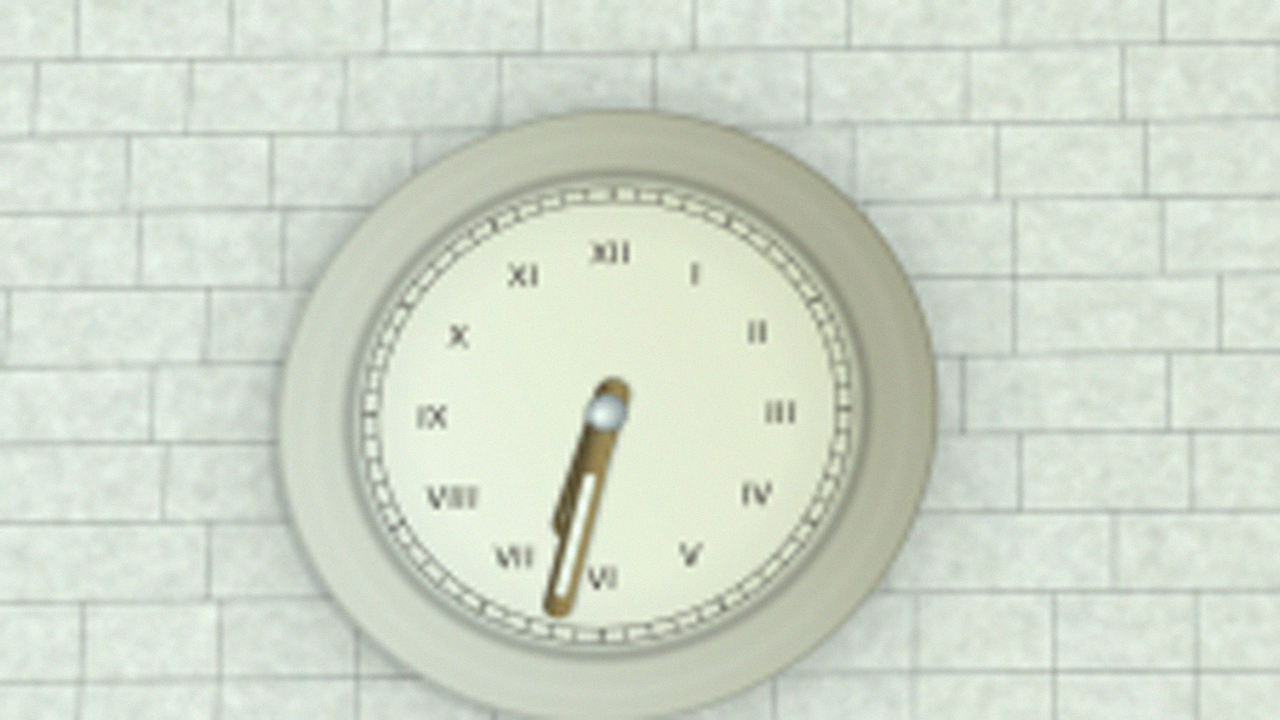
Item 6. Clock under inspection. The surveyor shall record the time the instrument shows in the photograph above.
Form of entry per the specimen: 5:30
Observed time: 6:32
